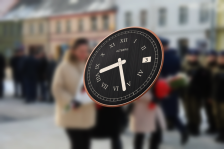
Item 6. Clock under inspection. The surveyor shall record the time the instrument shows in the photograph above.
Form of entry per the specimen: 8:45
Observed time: 8:27
